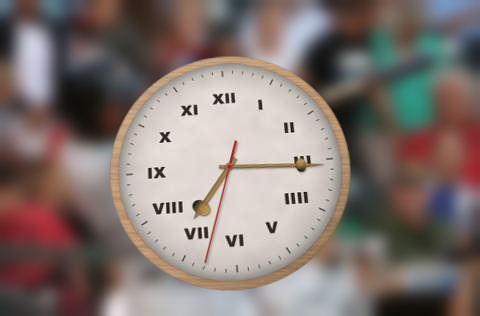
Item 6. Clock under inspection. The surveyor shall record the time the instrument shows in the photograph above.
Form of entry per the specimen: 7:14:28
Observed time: 7:15:33
